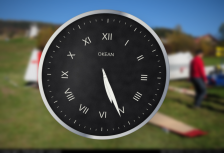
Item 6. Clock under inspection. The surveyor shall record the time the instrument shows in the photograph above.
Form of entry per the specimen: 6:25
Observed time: 5:26
